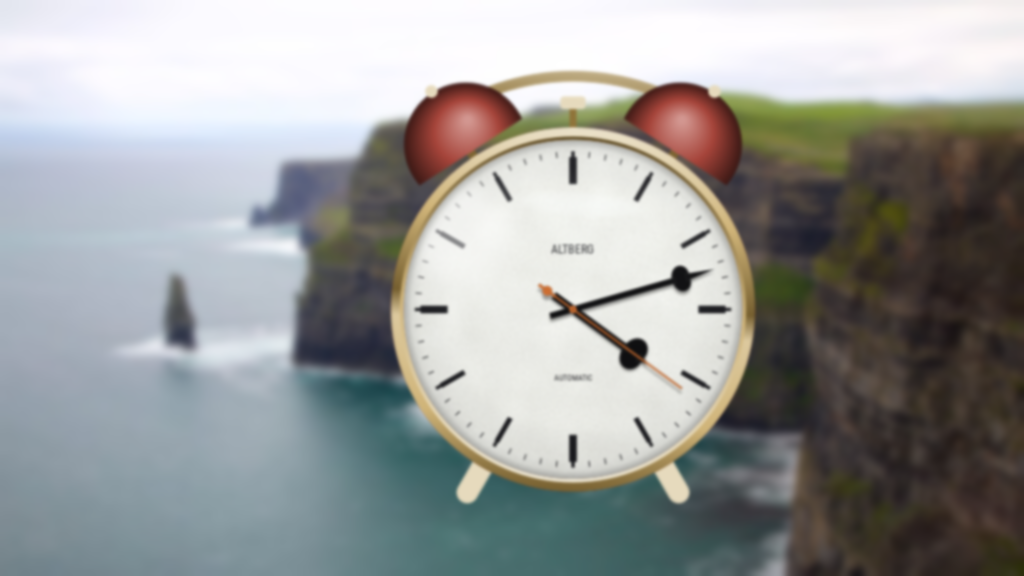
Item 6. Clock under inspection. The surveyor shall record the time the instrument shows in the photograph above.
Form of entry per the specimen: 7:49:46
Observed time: 4:12:21
